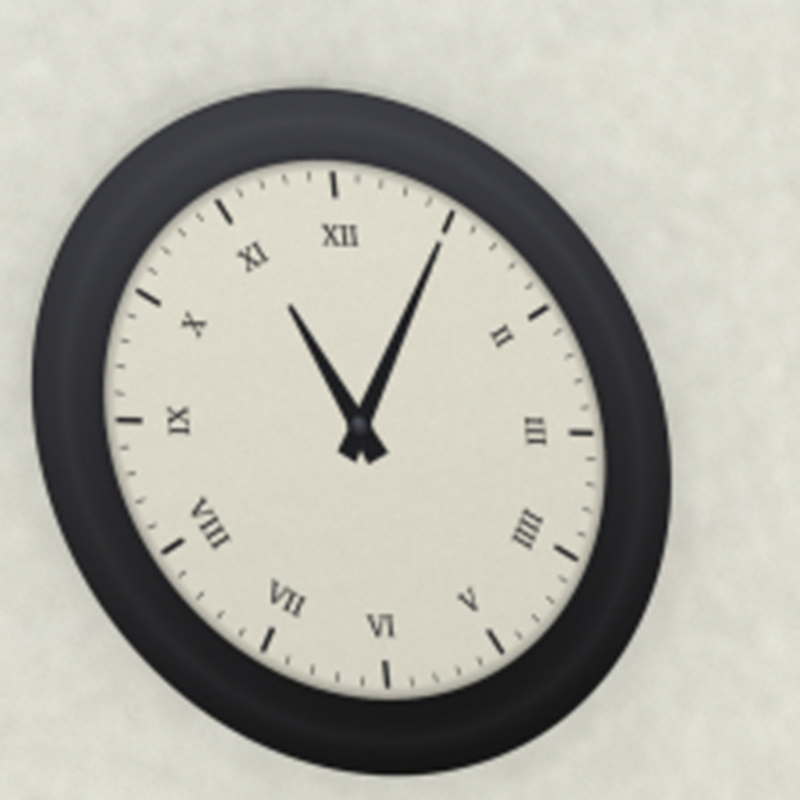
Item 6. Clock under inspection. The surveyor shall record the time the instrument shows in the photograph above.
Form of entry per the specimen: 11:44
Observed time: 11:05
